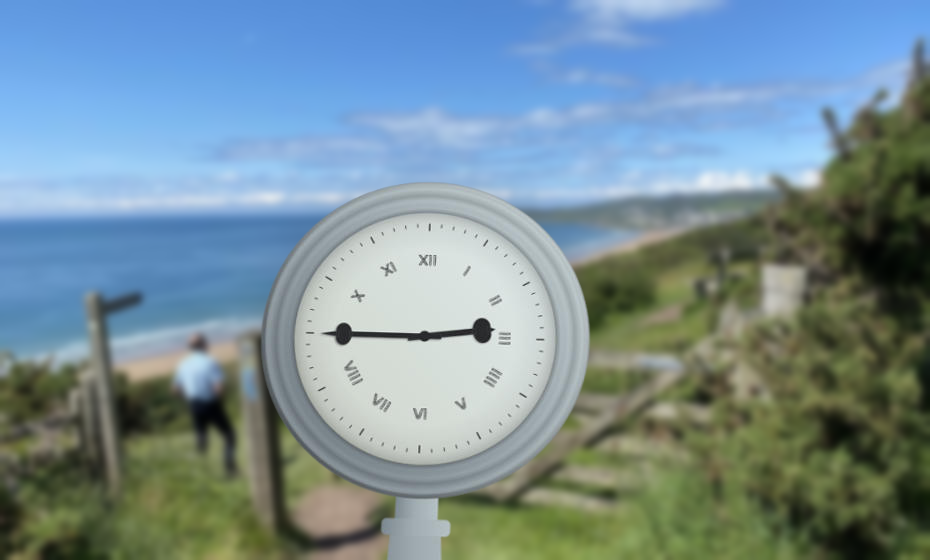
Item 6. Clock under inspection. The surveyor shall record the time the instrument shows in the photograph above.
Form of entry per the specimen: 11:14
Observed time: 2:45
